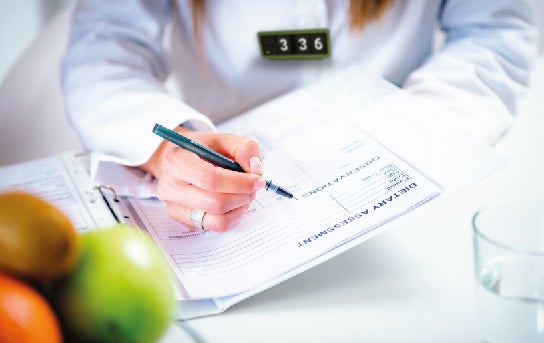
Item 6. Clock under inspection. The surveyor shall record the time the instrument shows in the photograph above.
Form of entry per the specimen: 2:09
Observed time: 3:36
